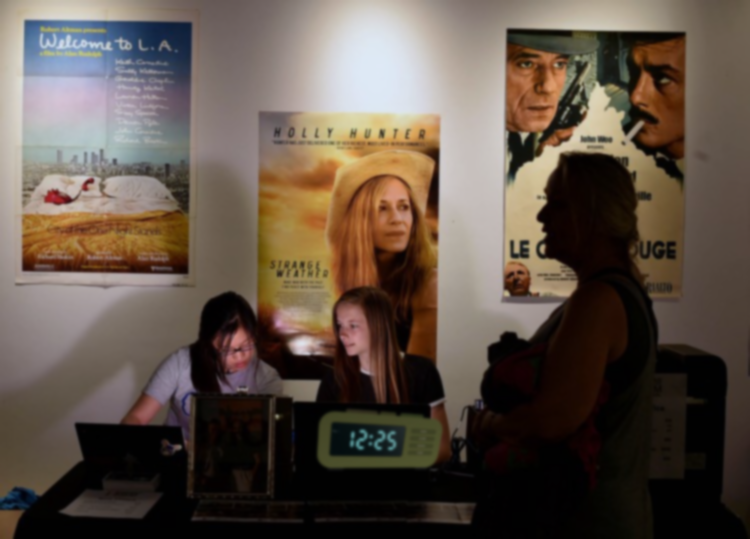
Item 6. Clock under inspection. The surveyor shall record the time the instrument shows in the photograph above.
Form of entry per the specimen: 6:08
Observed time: 12:25
